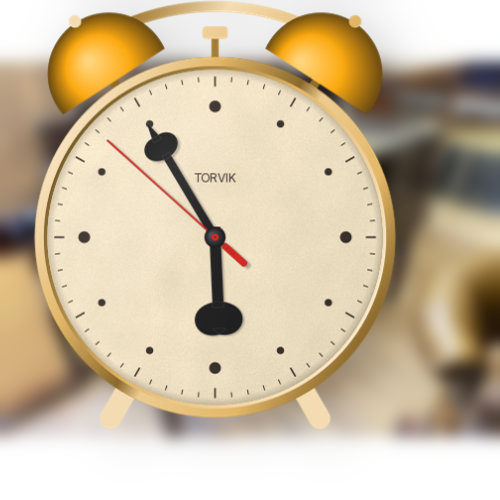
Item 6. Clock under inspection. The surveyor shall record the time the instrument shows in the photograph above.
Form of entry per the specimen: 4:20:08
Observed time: 5:54:52
